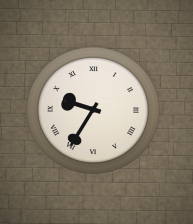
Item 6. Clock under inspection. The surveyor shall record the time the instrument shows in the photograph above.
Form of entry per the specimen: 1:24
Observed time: 9:35
